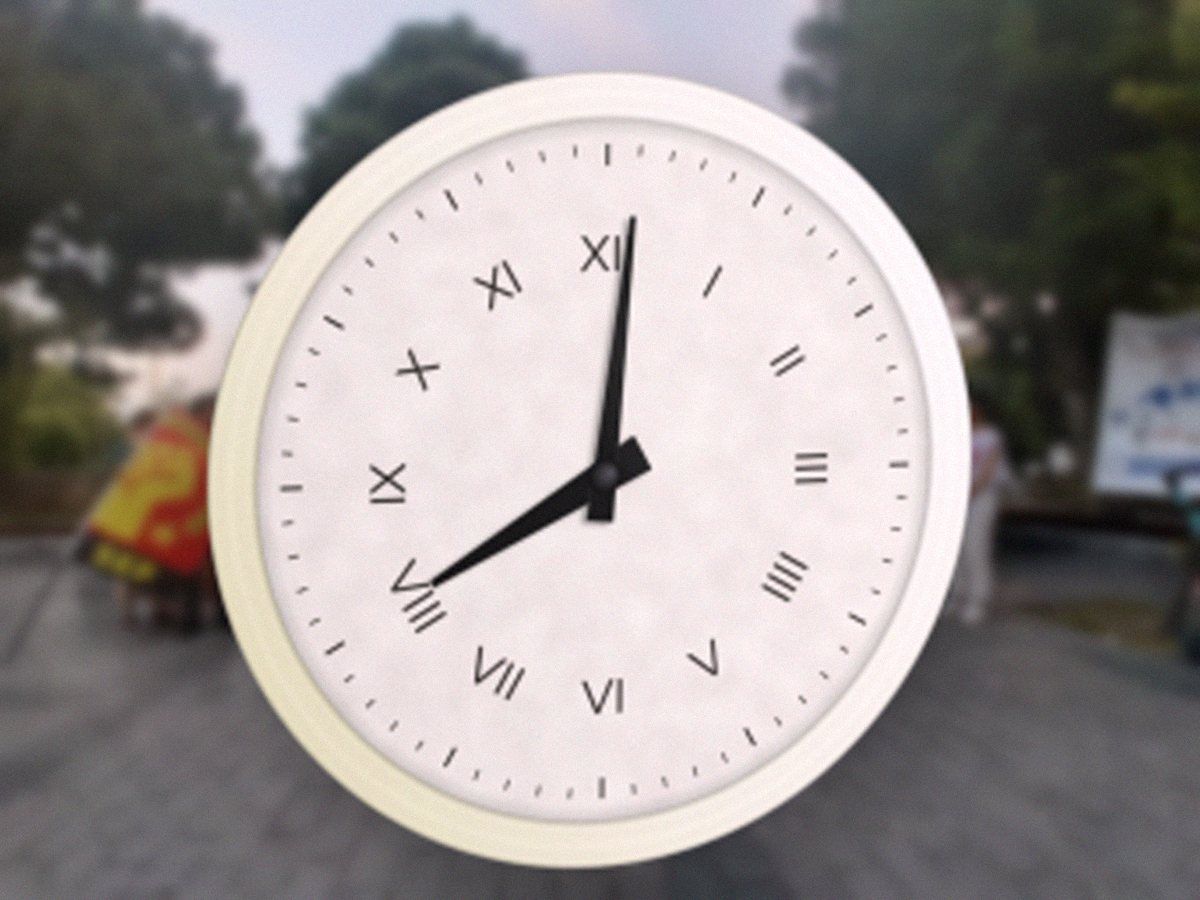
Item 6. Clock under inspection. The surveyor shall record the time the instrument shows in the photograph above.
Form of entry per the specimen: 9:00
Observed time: 8:01
